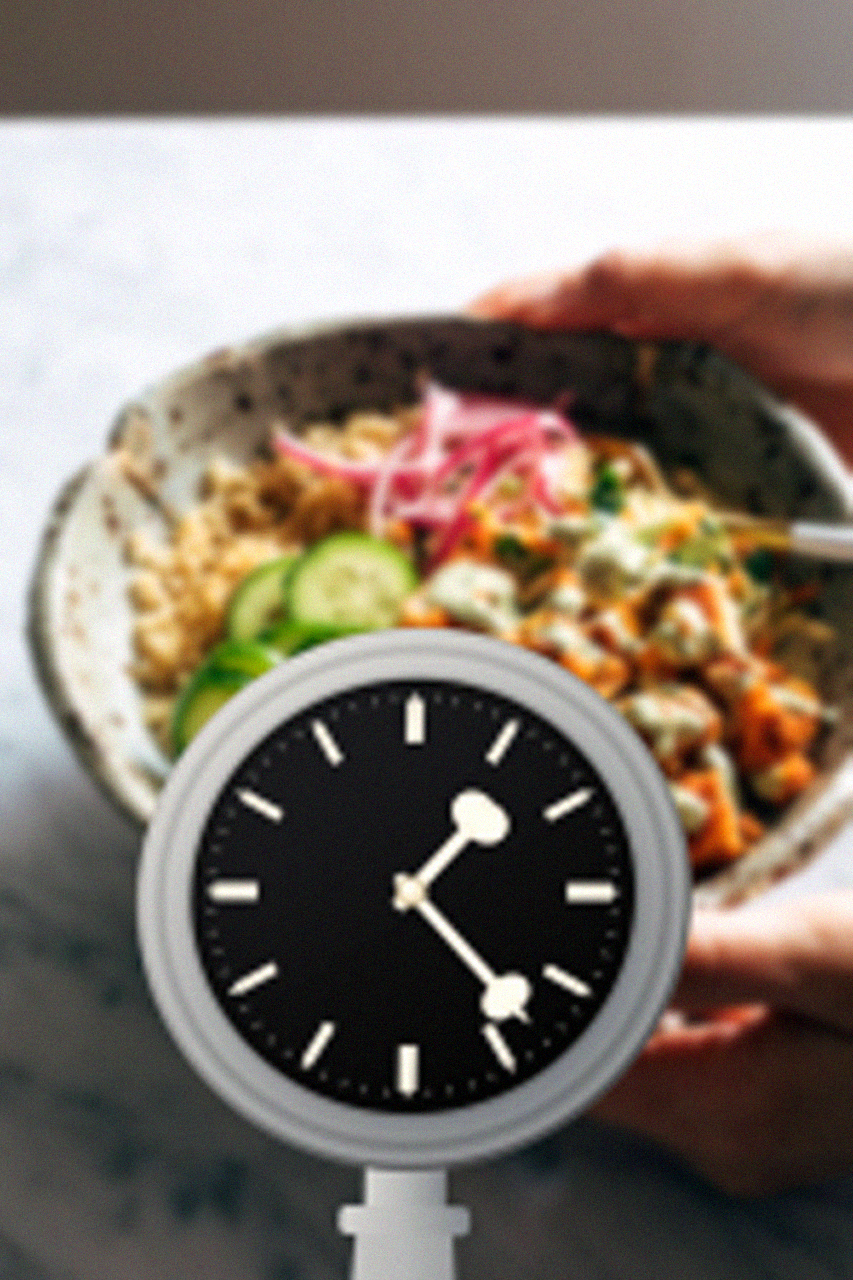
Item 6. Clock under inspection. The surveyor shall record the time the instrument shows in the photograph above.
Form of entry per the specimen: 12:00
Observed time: 1:23
